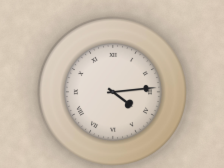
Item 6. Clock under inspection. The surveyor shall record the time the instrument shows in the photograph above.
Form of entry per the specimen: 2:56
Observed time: 4:14
